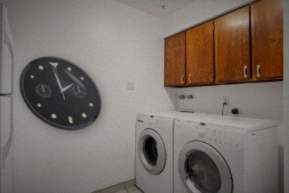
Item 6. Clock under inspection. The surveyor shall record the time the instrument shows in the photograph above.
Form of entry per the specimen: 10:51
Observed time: 1:59
